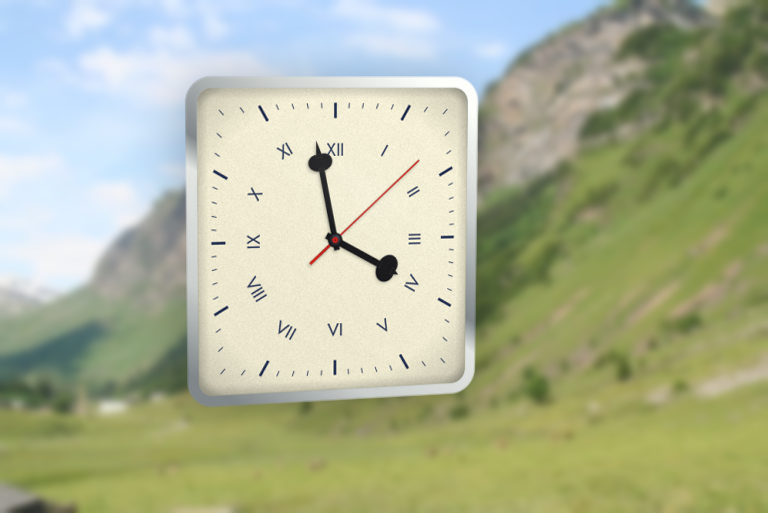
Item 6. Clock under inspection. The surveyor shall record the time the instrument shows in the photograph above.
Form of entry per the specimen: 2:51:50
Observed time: 3:58:08
